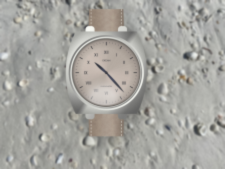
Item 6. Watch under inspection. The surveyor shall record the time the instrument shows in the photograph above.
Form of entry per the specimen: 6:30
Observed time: 10:23
